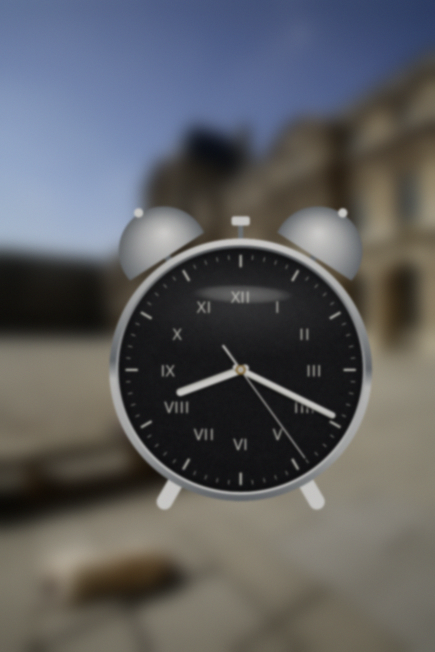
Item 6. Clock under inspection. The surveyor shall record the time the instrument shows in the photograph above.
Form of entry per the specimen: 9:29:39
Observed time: 8:19:24
